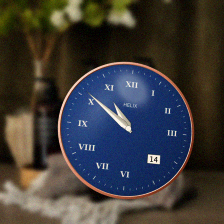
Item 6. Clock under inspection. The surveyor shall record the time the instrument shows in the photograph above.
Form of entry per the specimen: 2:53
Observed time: 10:51
